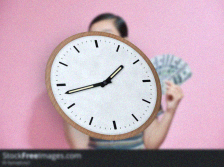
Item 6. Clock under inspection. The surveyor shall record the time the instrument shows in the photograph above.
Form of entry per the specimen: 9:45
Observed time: 1:43
